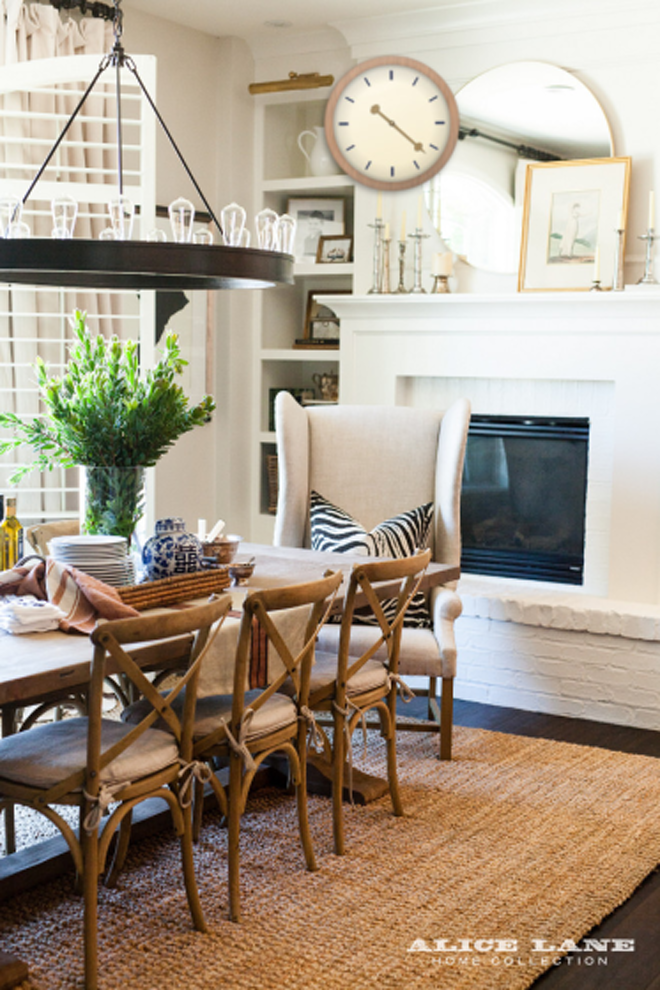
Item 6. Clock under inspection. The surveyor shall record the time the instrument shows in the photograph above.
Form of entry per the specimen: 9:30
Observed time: 10:22
